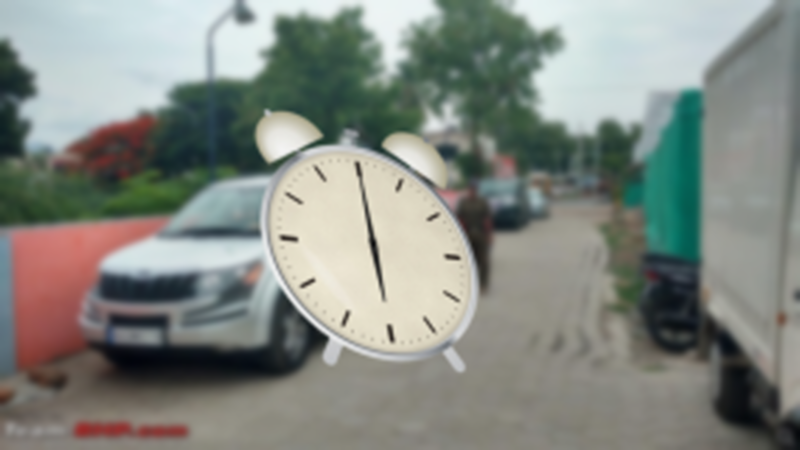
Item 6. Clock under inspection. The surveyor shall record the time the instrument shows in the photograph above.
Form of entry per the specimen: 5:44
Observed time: 6:00
